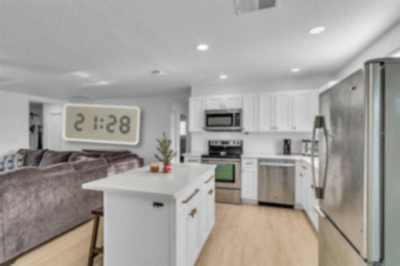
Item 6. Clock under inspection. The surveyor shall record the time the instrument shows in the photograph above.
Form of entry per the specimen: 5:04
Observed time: 21:28
